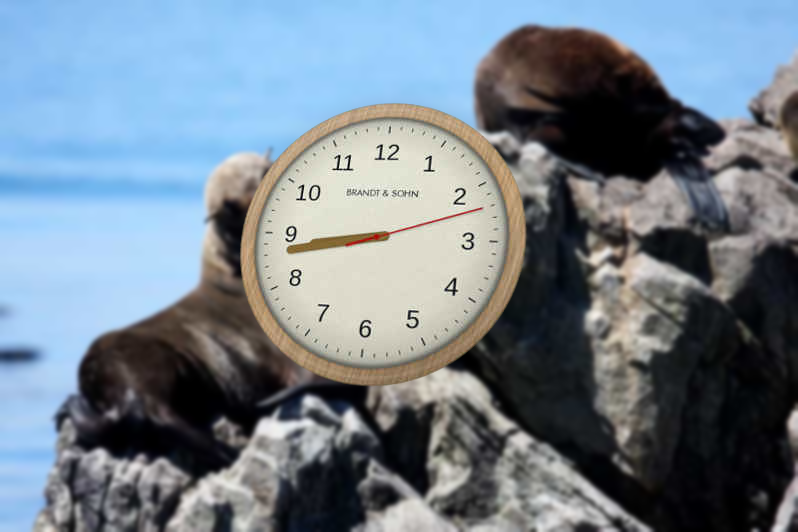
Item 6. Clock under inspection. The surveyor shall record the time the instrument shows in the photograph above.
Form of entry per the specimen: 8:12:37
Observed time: 8:43:12
